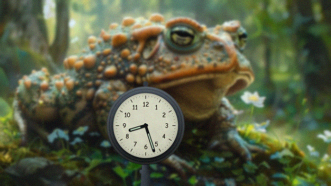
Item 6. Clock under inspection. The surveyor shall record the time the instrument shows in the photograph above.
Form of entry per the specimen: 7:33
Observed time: 8:27
